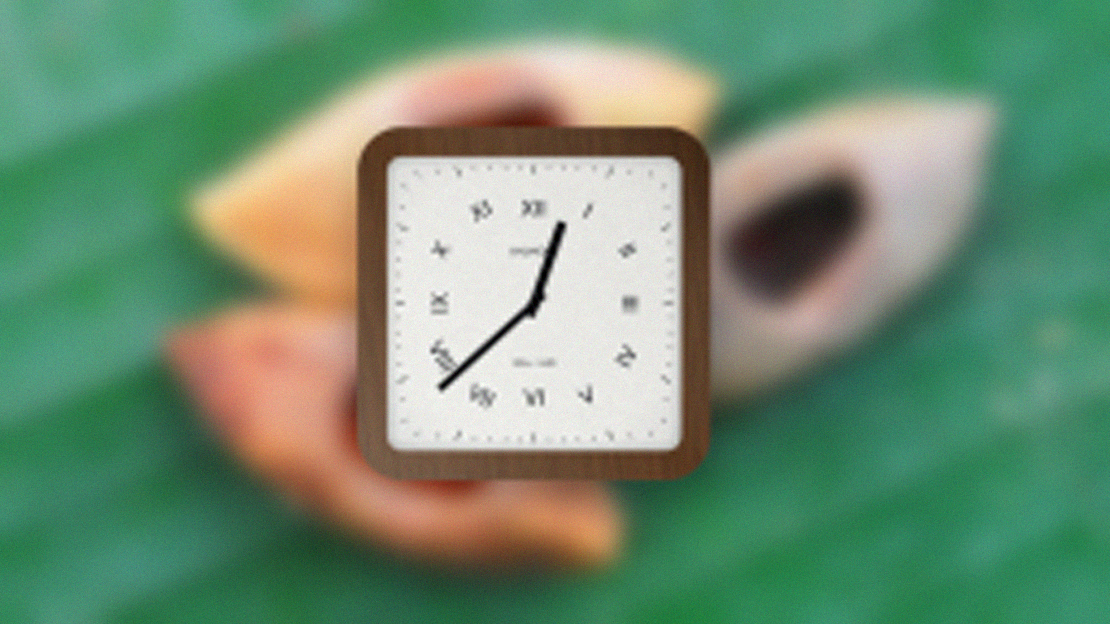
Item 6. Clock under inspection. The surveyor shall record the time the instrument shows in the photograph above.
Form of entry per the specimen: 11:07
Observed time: 12:38
